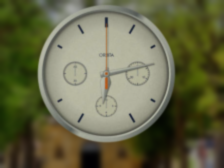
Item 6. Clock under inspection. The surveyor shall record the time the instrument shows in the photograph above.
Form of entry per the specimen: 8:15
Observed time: 6:13
